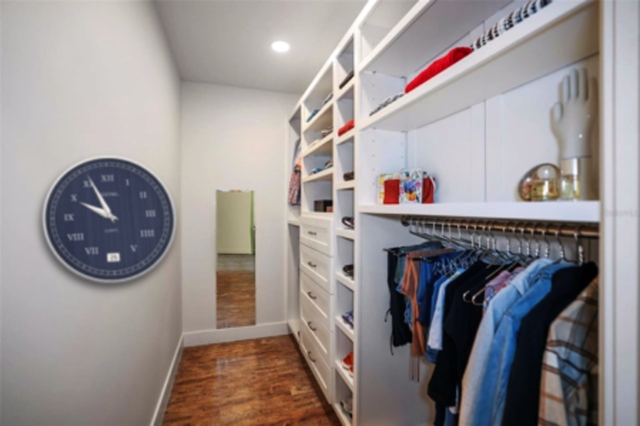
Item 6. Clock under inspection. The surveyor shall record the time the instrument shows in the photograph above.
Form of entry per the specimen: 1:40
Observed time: 9:56
